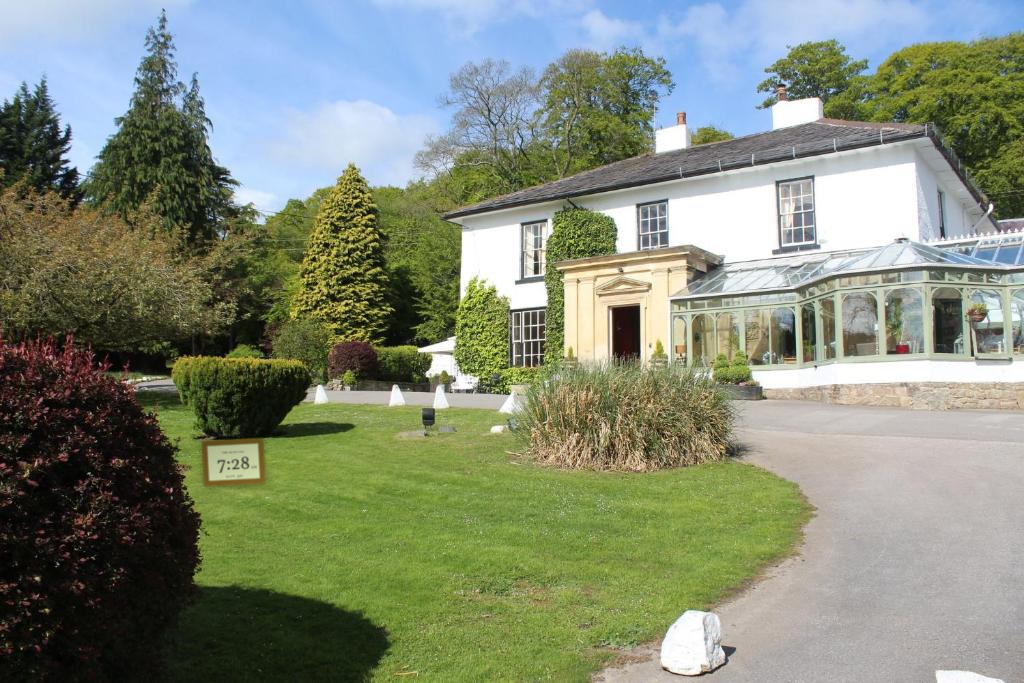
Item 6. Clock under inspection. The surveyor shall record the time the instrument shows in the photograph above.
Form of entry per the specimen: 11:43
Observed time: 7:28
